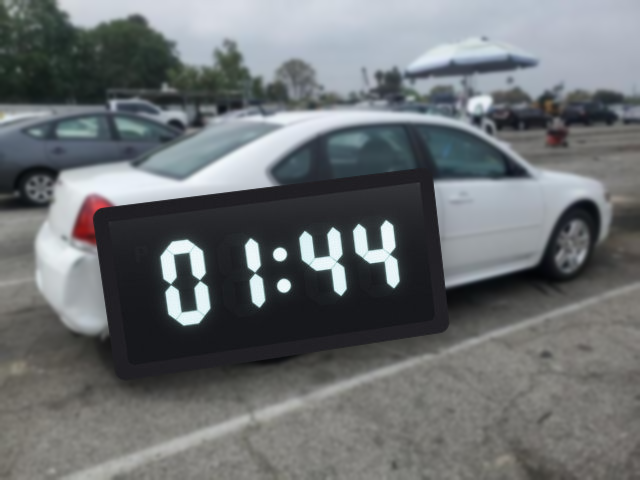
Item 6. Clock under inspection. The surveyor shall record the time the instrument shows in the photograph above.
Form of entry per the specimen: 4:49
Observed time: 1:44
